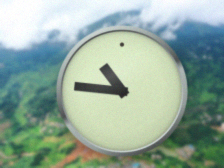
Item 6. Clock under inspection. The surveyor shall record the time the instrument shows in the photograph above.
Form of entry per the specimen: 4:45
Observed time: 10:46
